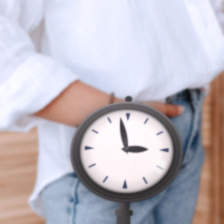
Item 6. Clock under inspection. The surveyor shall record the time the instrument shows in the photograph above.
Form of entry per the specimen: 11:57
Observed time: 2:58
